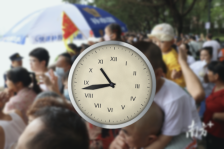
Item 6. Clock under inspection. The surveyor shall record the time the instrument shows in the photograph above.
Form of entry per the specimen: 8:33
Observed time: 10:43
